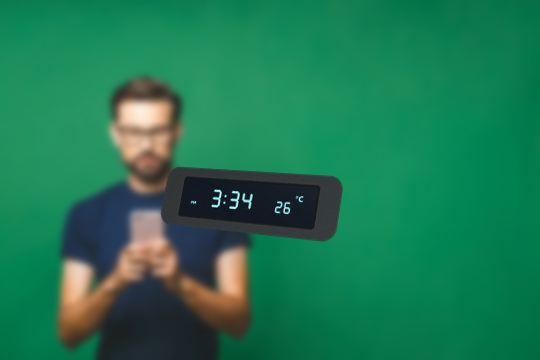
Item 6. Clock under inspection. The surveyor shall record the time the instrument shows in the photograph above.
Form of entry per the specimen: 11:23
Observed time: 3:34
